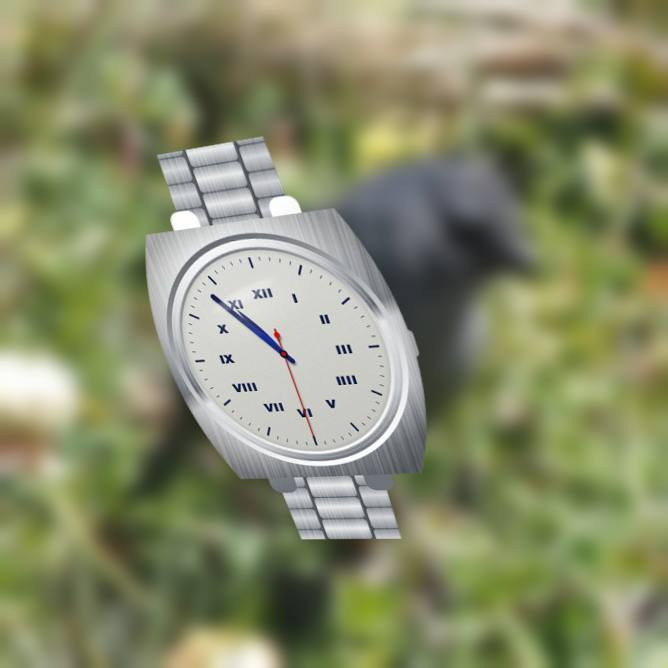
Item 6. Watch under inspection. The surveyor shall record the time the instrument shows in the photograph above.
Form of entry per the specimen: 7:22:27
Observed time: 10:53:30
